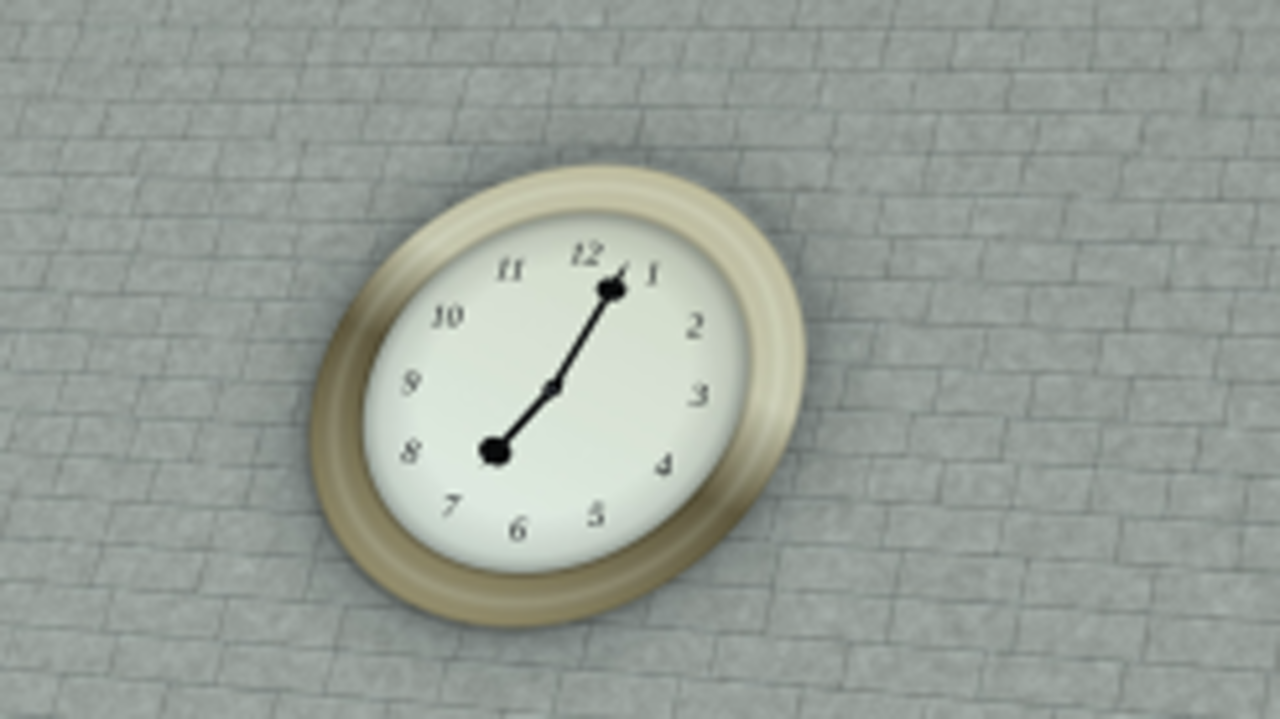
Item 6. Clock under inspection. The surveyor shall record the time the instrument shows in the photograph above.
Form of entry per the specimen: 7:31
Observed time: 7:03
